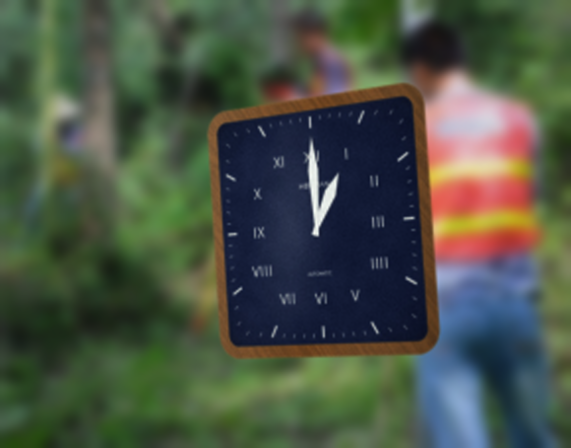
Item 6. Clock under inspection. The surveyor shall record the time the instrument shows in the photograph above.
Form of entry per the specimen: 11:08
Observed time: 1:00
